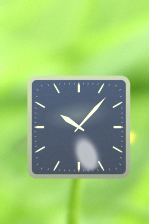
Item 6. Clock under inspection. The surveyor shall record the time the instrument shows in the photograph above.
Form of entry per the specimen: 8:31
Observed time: 10:07
